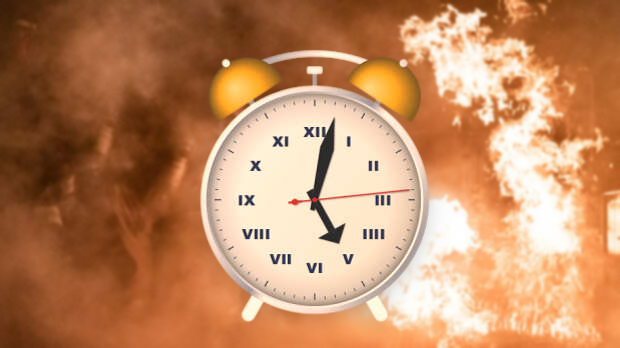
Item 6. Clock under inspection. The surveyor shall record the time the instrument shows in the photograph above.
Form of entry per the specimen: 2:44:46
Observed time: 5:02:14
